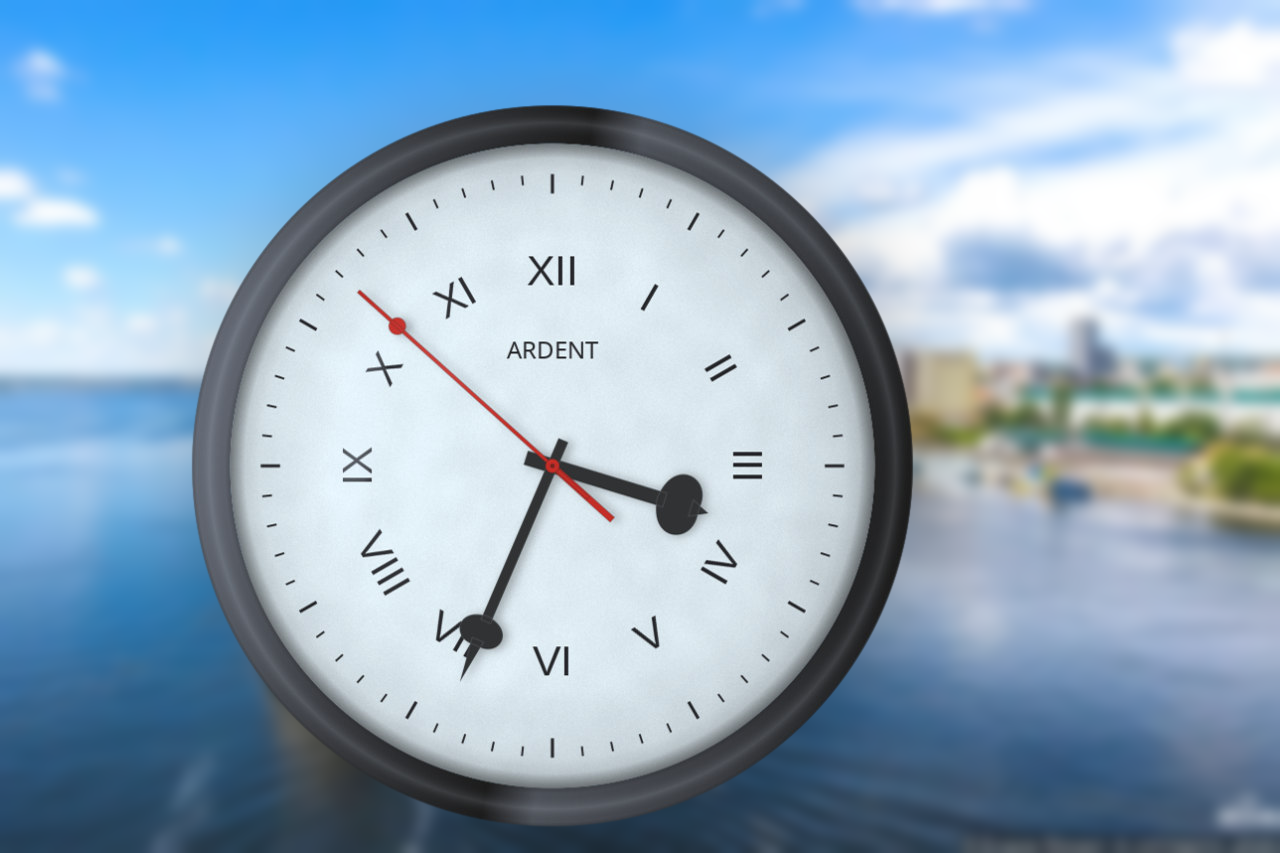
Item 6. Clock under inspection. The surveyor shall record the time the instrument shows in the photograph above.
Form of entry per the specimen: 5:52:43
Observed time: 3:33:52
